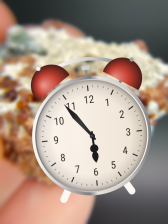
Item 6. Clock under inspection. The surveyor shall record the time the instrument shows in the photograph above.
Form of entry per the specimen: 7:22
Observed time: 5:54
